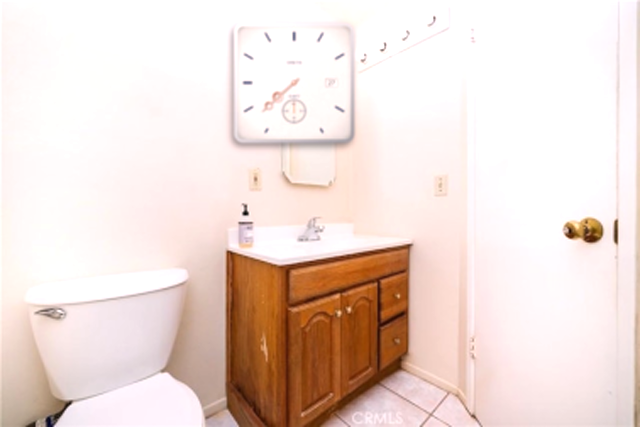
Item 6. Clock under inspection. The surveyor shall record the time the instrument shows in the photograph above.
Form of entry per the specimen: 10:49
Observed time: 7:38
